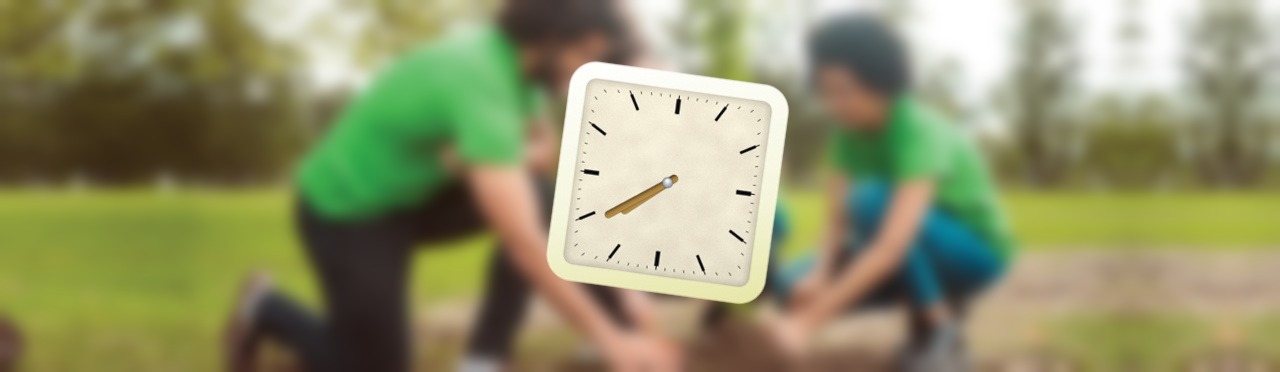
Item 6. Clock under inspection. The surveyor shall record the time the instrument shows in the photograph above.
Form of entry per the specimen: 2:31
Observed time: 7:39
